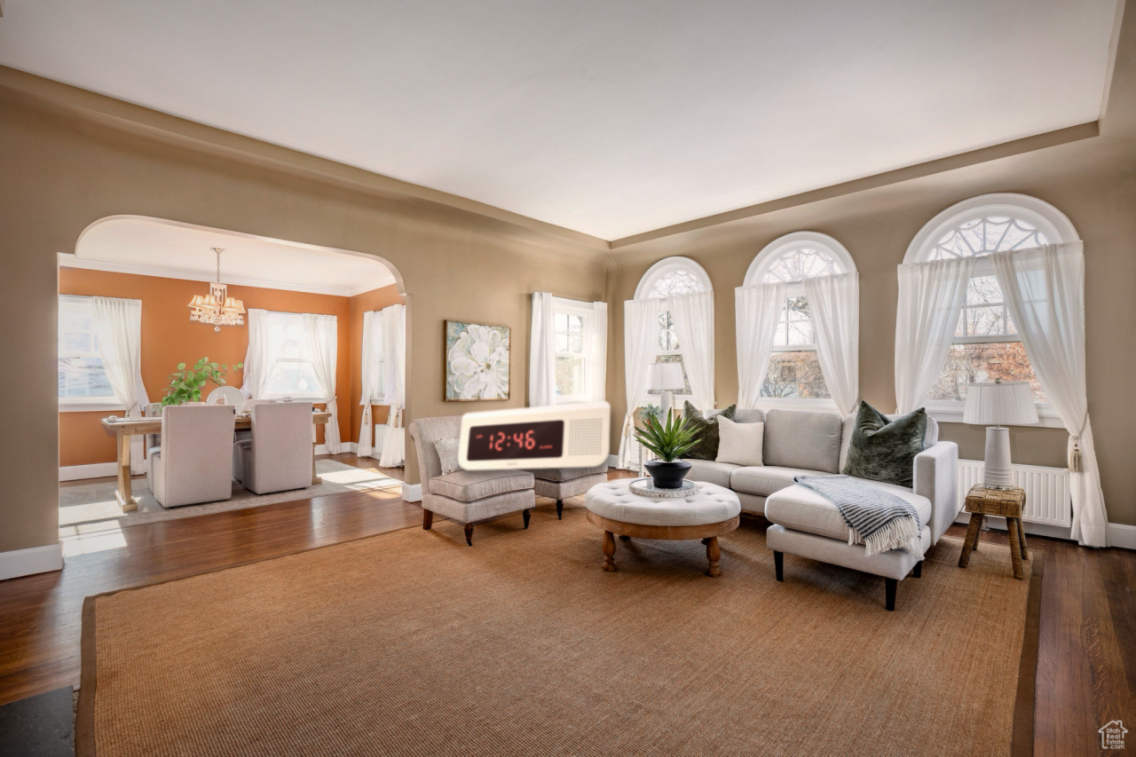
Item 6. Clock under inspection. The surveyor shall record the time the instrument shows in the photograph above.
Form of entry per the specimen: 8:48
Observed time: 12:46
